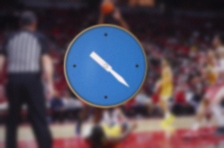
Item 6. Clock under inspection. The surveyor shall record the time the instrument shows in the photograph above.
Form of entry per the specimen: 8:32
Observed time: 10:22
